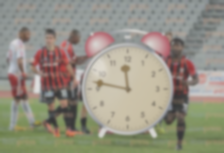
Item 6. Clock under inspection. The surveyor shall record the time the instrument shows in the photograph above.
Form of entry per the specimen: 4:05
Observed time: 11:47
